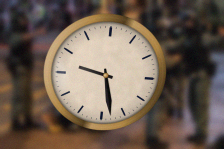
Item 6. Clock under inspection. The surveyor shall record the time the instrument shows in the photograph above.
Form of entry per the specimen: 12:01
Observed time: 9:28
